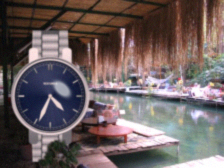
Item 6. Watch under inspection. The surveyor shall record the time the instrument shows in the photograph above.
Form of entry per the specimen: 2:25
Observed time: 4:34
